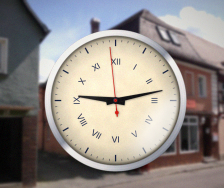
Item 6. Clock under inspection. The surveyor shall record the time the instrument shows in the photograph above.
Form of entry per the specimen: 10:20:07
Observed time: 9:12:59
